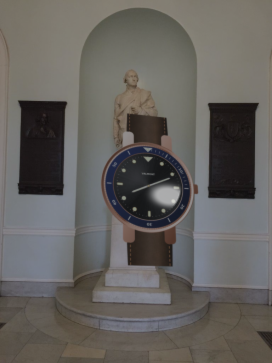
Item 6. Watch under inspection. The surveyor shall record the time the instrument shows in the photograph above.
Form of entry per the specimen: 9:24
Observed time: 8:11
